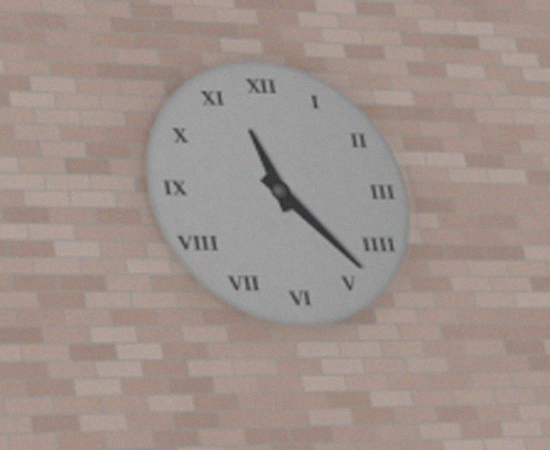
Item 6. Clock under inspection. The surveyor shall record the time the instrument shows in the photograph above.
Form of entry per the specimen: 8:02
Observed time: 11:23
